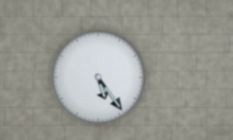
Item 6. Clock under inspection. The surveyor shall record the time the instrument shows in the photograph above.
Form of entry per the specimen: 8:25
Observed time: 5:24
